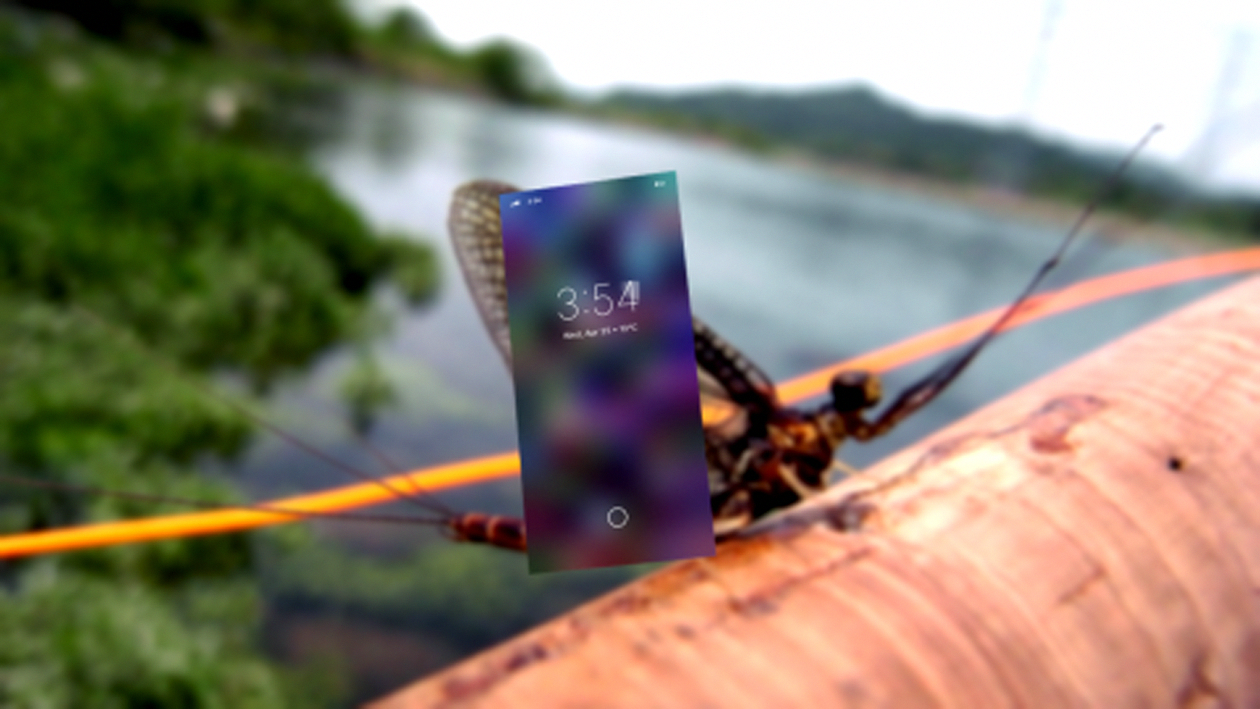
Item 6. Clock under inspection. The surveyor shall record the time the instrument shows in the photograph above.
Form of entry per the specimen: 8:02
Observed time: 3:54
